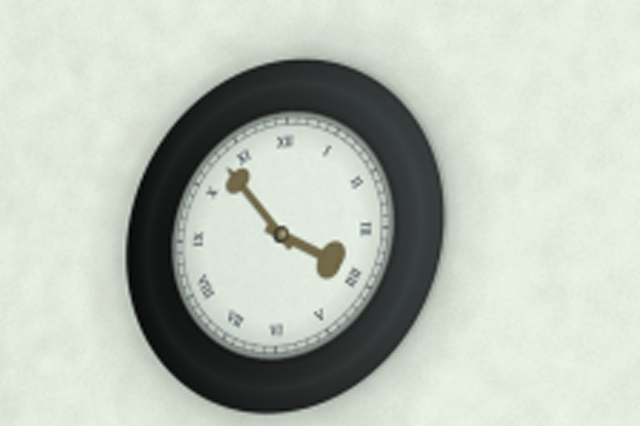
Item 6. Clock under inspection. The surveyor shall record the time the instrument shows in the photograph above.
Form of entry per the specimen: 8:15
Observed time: 3:53
